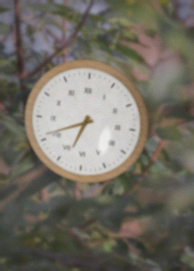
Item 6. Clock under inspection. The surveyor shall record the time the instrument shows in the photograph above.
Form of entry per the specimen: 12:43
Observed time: 6:41
